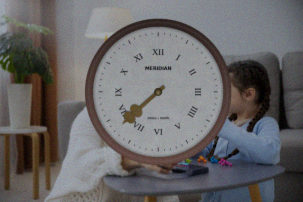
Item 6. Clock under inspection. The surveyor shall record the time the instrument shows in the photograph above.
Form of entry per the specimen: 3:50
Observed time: 7:38
